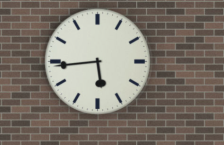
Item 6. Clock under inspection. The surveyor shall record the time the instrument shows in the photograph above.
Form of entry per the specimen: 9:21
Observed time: 5:44
